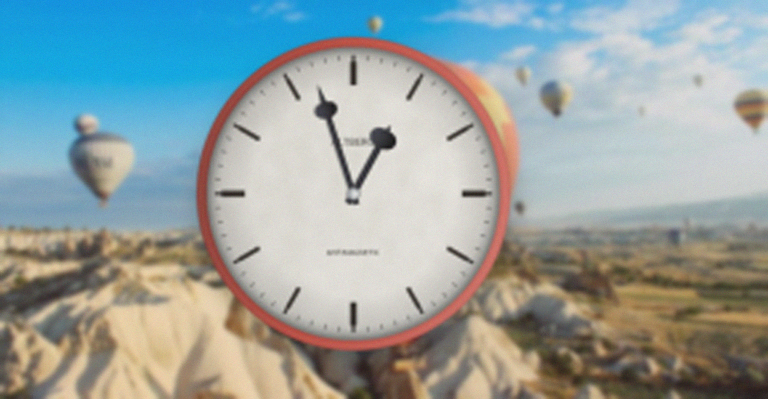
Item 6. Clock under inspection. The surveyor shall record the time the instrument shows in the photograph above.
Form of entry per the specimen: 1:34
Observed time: 12:57
